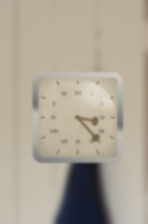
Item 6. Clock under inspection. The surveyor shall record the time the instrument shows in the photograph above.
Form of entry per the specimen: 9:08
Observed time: 3:23
